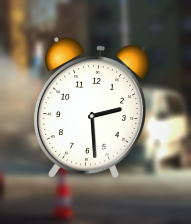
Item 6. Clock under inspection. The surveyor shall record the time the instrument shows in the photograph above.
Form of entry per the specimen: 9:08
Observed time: 2:28
